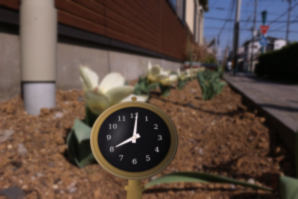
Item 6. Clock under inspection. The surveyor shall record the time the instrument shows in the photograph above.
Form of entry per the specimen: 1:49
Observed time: 8:01
